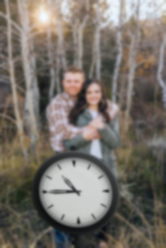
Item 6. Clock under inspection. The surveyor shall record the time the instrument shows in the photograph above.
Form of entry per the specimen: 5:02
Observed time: 10:45
